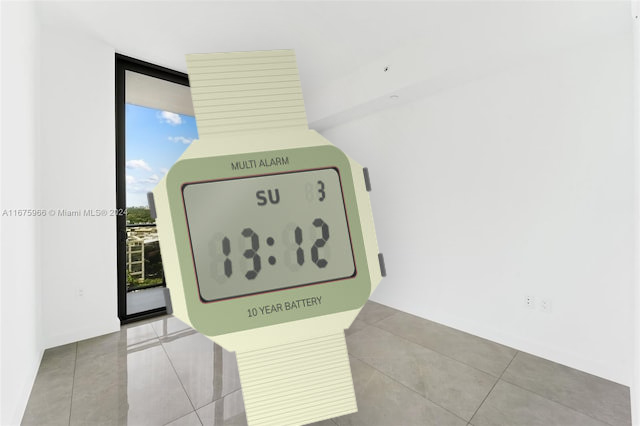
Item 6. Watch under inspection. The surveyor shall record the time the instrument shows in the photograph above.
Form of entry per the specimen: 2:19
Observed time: 13:12
